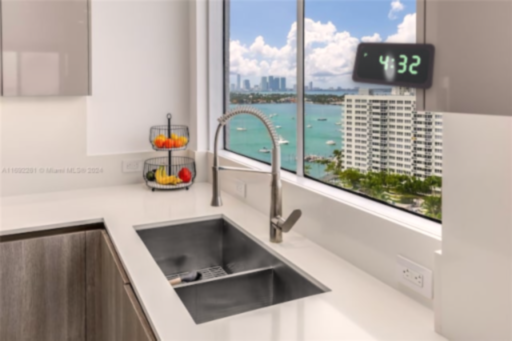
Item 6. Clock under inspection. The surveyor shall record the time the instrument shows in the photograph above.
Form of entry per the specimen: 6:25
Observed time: 4:32
